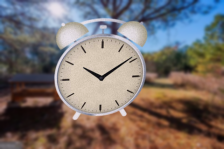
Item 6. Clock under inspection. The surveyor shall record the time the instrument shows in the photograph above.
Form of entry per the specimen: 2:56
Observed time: 10:09
